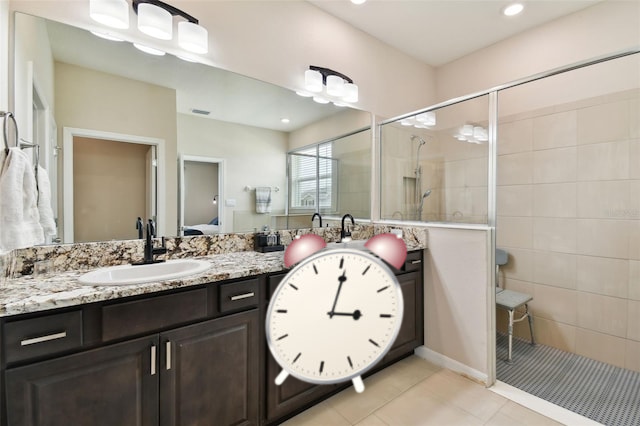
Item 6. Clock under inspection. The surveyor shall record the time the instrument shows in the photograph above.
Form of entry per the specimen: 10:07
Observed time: 3:01
